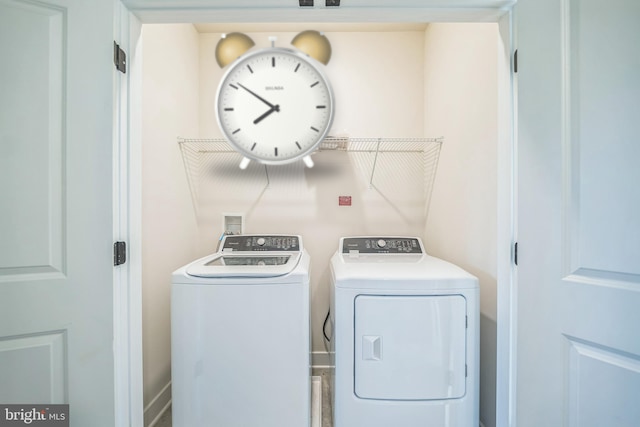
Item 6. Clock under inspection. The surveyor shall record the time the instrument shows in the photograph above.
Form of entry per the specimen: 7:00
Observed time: 7:51
